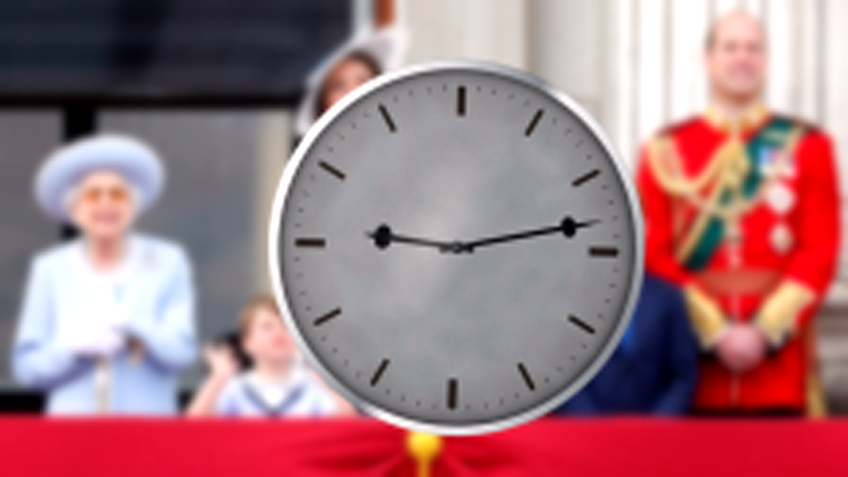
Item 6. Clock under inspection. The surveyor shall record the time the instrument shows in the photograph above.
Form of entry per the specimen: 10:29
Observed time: 9:13
